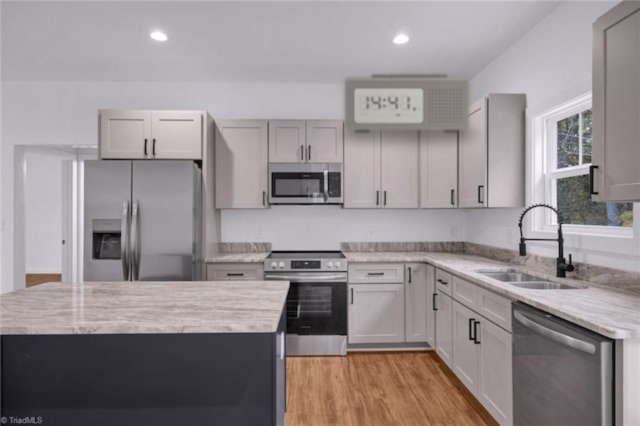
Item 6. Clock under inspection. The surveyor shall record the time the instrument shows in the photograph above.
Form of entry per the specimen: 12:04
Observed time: 14:41
